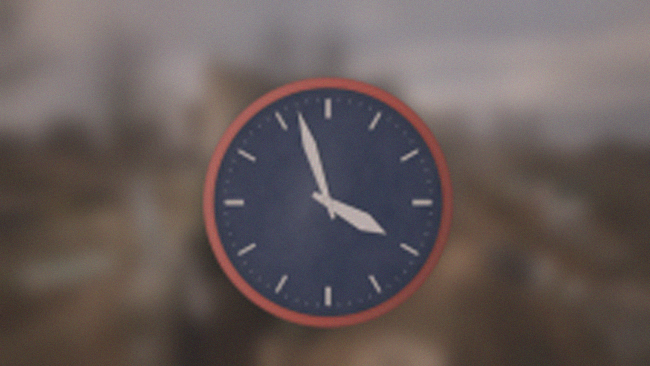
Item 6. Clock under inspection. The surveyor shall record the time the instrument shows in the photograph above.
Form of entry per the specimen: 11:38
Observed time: 3:57
